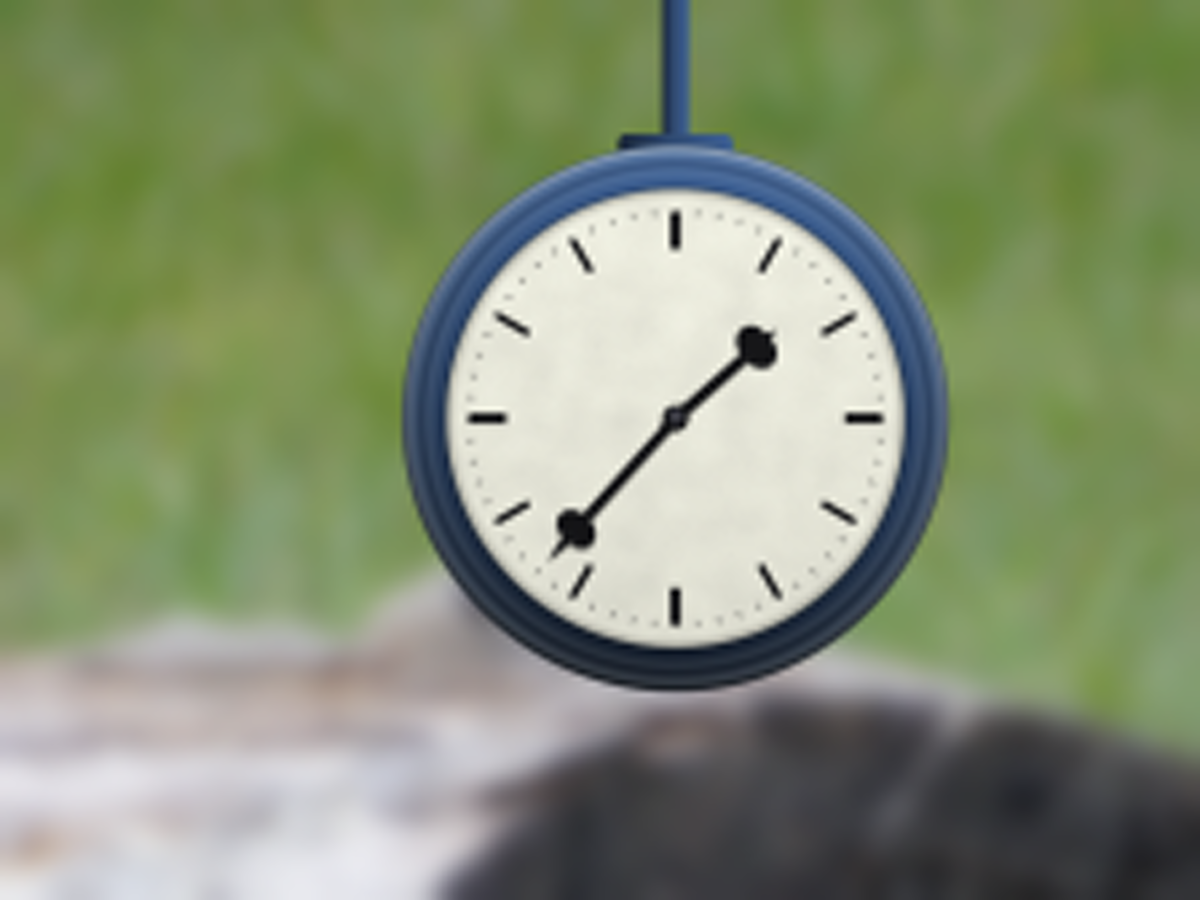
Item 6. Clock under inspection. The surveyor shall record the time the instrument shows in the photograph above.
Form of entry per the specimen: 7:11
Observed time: 1:37
